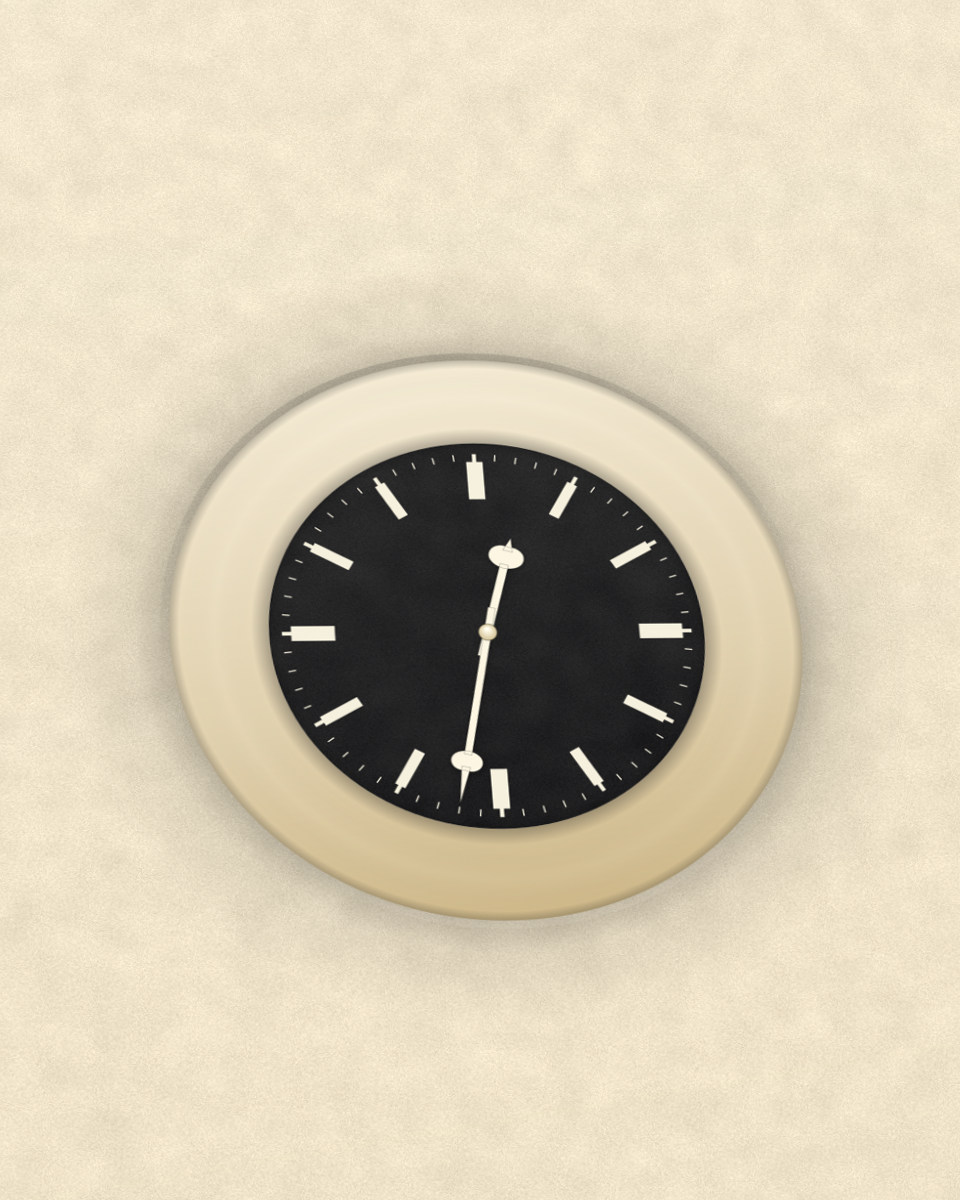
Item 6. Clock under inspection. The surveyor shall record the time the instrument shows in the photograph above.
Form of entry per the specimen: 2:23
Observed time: 12:32
